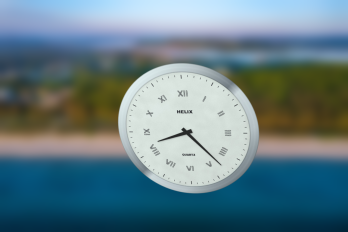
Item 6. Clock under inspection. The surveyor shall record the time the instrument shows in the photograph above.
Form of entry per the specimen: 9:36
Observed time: 8:23
